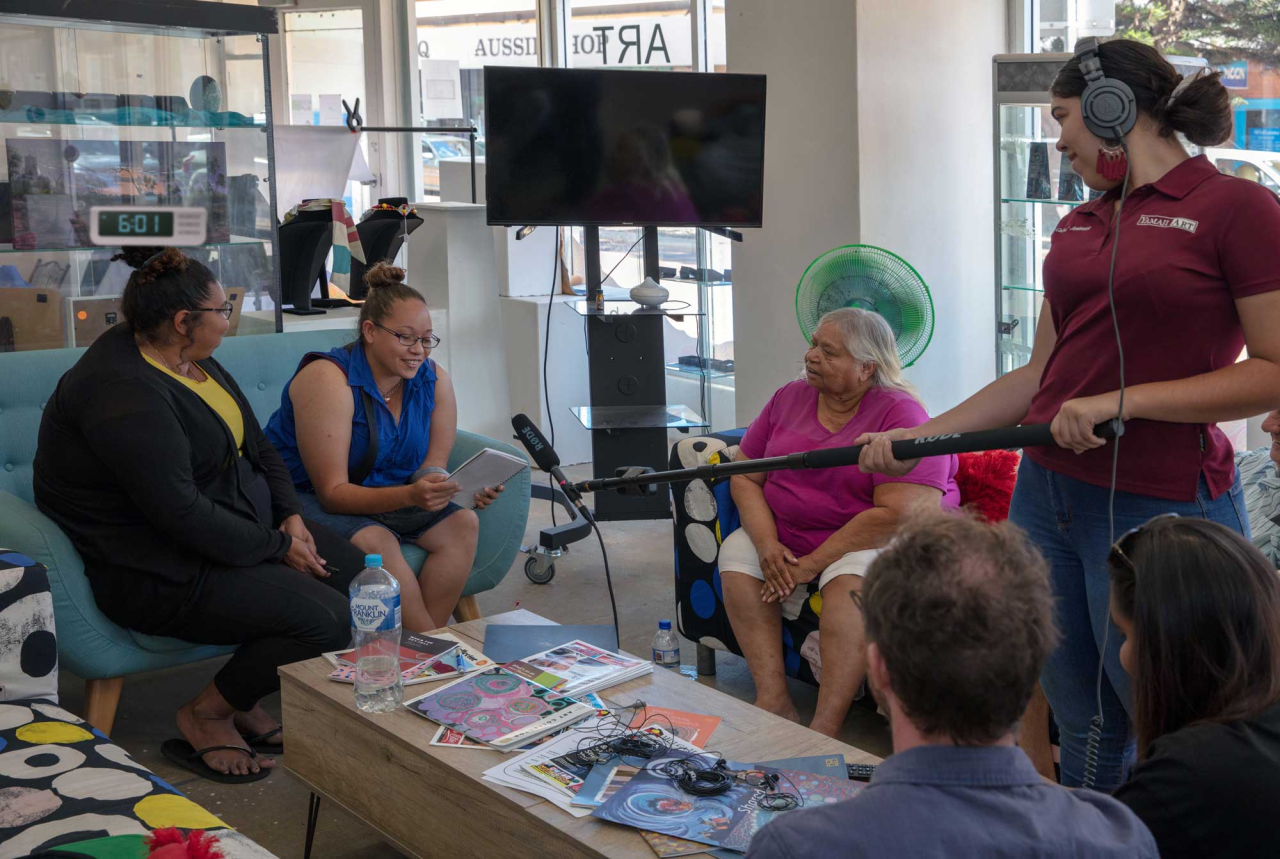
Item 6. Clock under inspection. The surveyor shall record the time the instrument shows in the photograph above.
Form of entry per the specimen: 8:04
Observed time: 6:01
